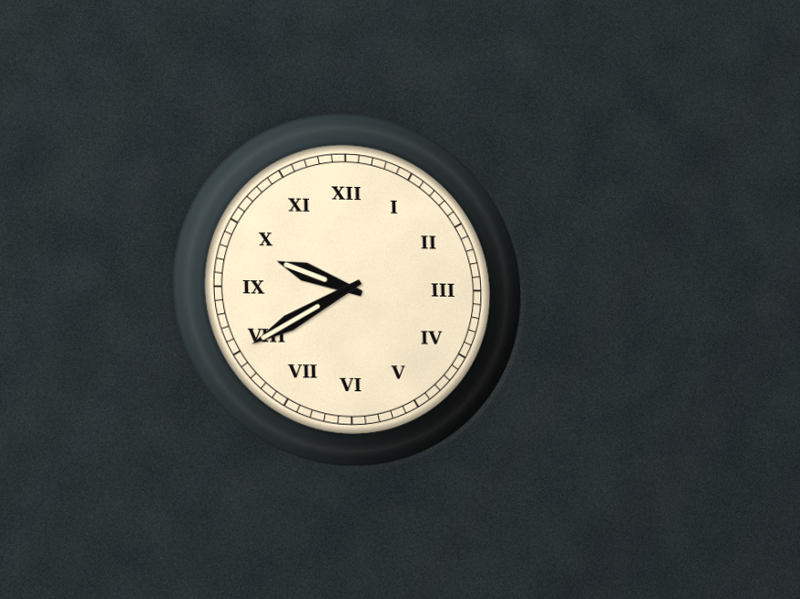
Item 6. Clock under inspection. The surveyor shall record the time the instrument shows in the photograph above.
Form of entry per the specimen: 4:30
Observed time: 9:40
